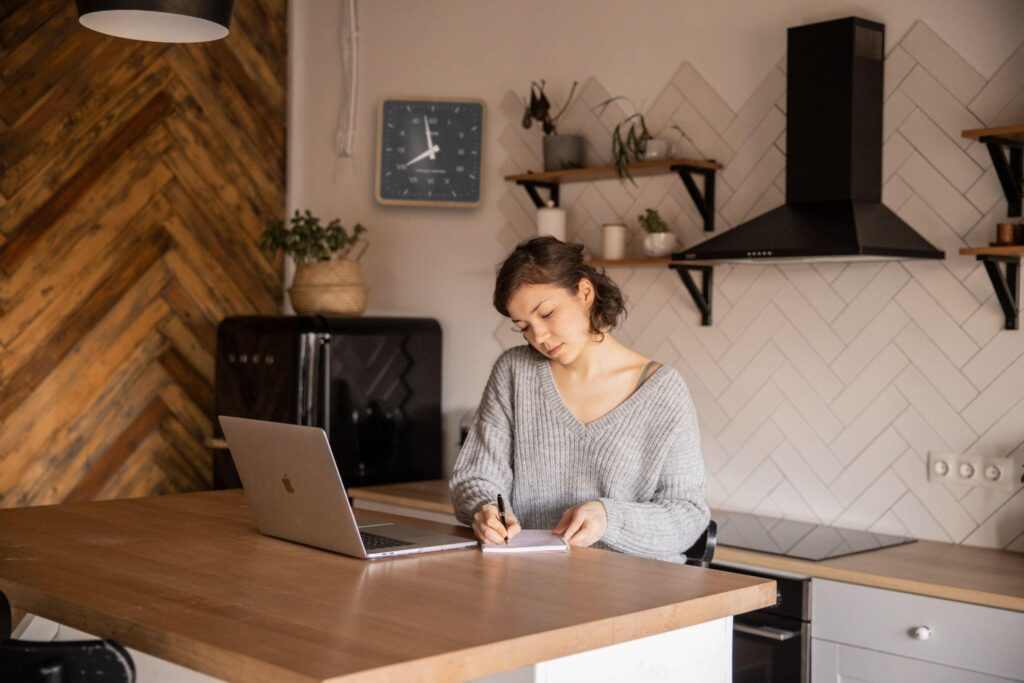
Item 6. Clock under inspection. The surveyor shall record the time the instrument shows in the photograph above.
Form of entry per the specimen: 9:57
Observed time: 7:58
